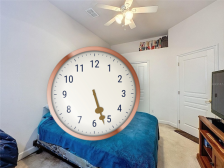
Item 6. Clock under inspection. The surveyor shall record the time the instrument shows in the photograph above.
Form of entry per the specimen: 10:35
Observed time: 5:27
